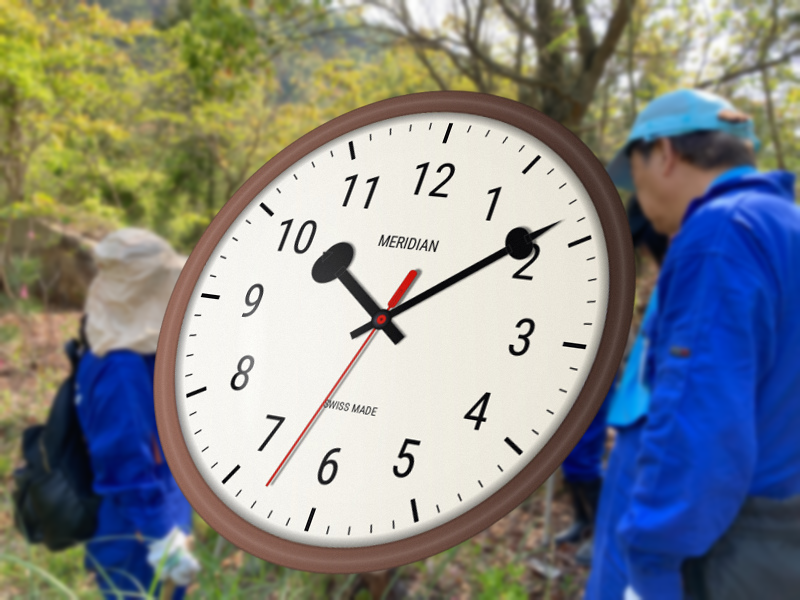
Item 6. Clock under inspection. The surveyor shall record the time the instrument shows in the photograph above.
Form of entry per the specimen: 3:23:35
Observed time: 10:08:33
